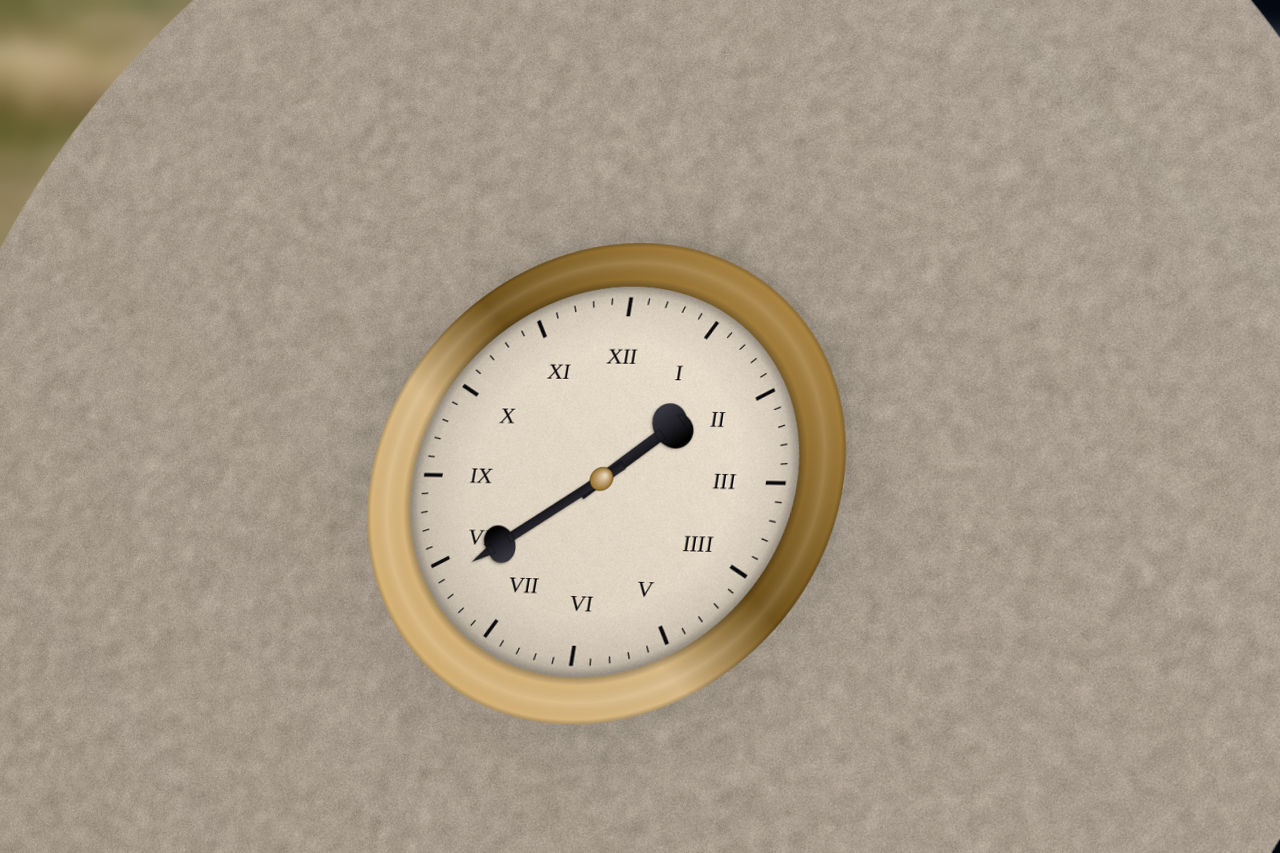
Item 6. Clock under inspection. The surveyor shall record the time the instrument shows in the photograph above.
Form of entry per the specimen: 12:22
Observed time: 1:39
